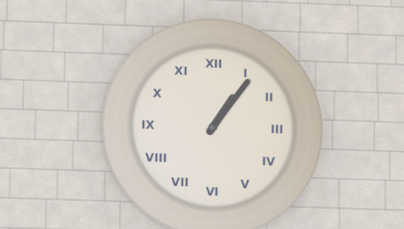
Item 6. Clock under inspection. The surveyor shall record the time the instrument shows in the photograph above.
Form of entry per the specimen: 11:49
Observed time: 1:06
